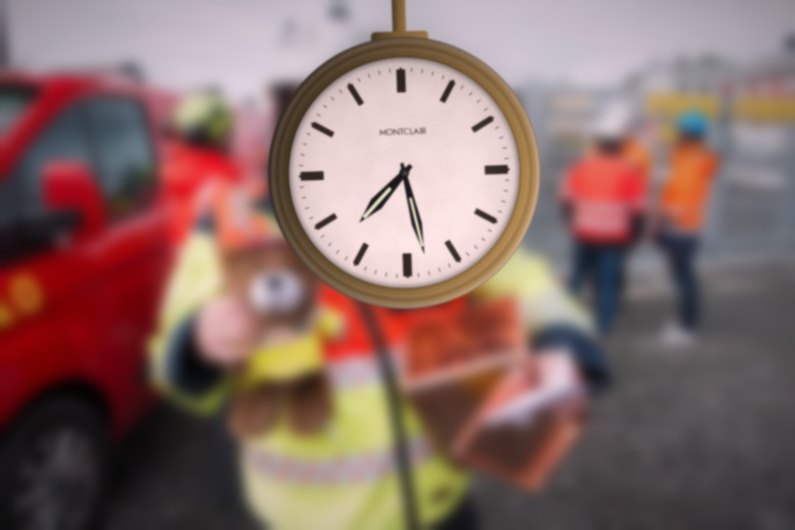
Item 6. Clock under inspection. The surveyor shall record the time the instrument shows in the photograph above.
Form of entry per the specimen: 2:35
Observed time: 7:28
